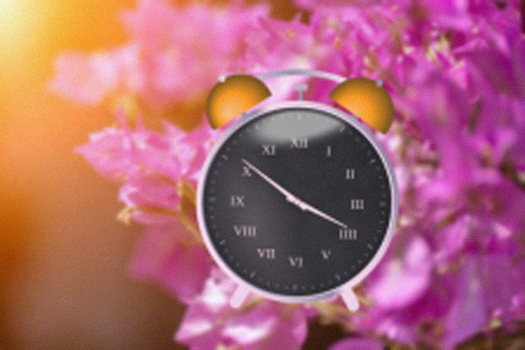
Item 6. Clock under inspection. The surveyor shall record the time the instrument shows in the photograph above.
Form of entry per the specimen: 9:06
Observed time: 3:51
